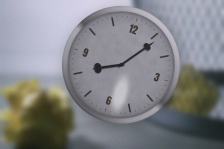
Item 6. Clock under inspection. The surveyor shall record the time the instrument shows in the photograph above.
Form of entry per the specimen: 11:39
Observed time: 8:06
